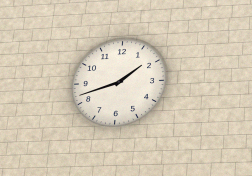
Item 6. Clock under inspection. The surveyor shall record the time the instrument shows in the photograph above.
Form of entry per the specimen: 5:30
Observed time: 1:42
